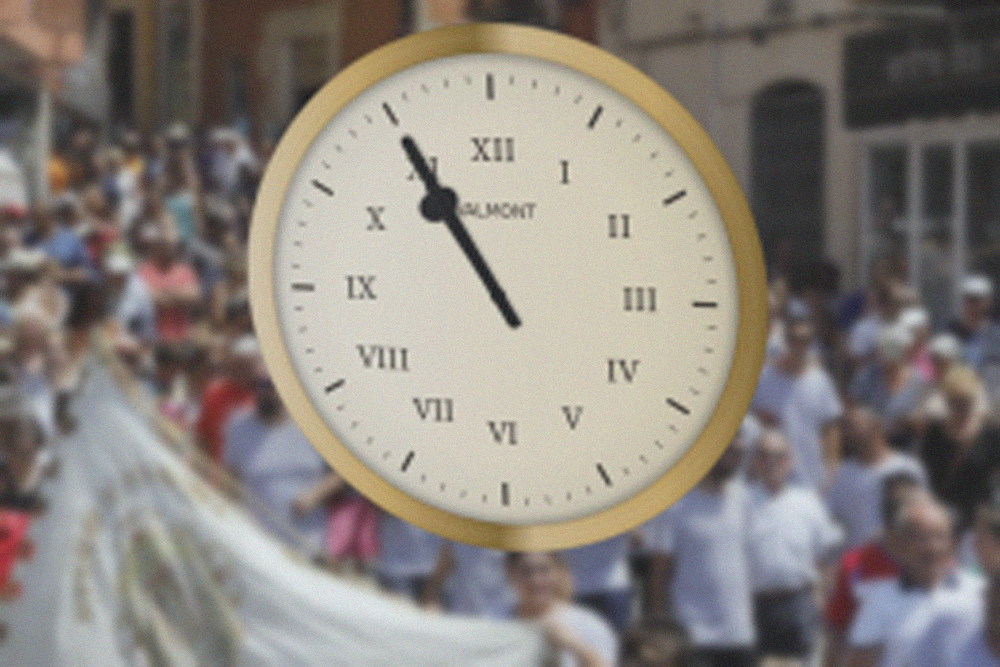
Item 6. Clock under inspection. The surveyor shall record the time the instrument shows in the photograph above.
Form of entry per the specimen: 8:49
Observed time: 10:55
